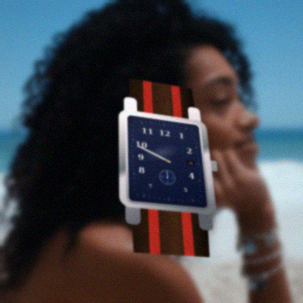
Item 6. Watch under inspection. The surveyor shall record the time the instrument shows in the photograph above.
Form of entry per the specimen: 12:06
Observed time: 9:49
